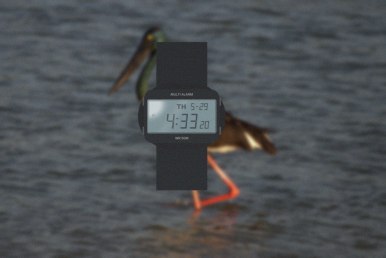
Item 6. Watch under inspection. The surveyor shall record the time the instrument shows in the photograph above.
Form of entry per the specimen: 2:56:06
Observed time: 4:33:20
